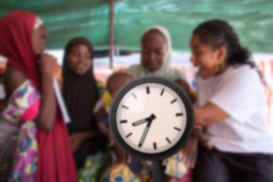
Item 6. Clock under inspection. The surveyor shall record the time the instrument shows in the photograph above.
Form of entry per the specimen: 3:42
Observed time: 8:35
